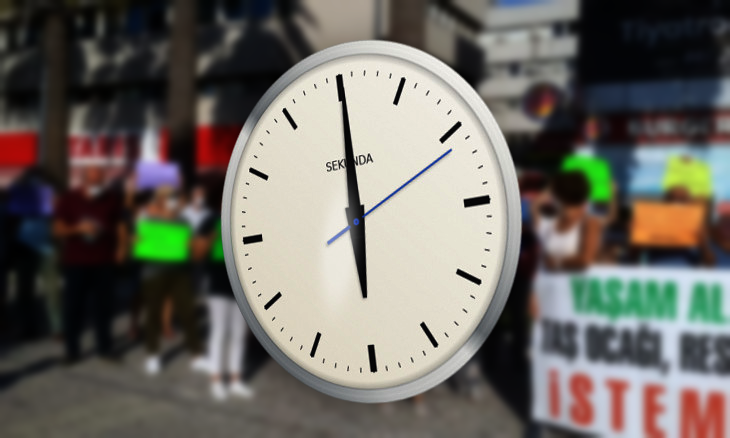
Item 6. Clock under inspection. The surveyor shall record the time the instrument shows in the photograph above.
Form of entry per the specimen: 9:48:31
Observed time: 6:00:11
